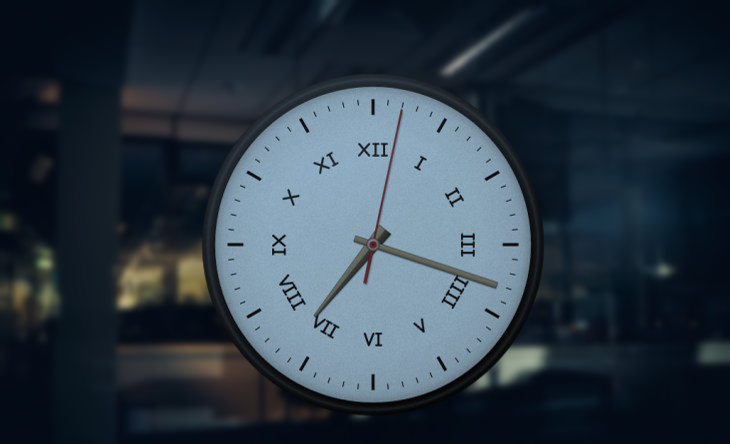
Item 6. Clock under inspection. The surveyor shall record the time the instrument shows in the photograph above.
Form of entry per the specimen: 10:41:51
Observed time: 7:18:02
